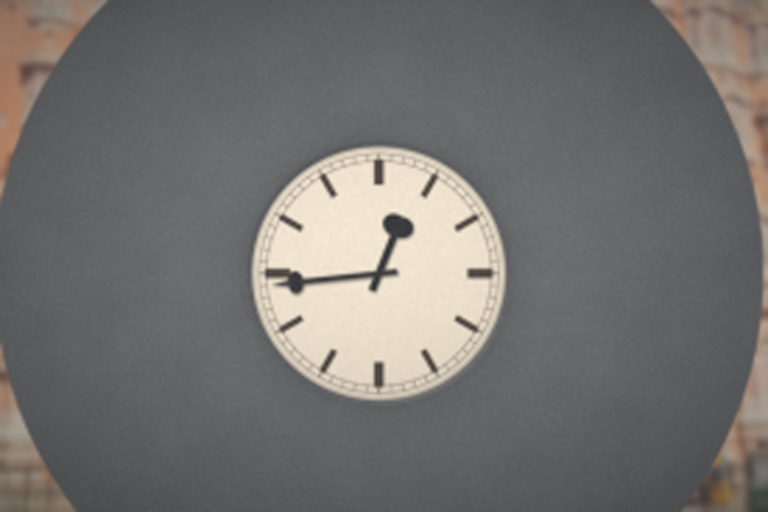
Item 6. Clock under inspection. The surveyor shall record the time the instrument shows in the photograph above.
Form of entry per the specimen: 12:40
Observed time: 12:44
